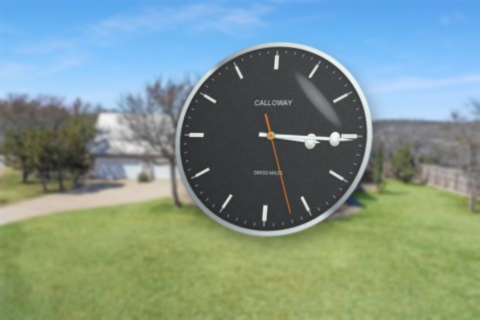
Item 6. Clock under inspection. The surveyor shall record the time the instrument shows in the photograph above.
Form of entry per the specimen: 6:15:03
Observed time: 3:15:27
